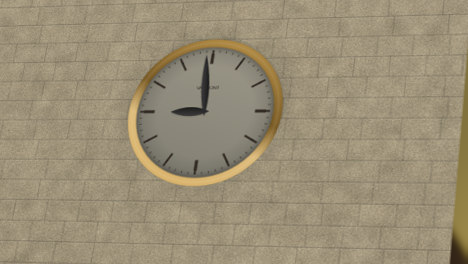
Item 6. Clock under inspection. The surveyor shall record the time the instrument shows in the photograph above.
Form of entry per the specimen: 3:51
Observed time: 8:59
